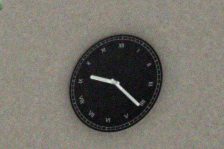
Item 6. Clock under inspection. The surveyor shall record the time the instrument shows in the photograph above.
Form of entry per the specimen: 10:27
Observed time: 9:21
